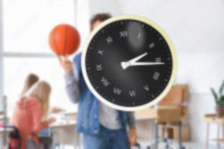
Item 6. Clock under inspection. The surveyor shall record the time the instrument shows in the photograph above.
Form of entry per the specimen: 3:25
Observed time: 2:16
